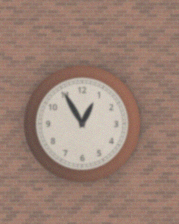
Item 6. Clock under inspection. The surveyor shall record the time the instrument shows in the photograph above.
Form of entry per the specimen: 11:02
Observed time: 12:55
